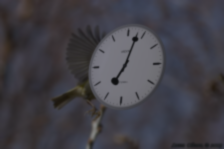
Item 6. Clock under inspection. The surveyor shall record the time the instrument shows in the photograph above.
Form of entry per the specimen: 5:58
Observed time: 7:03
